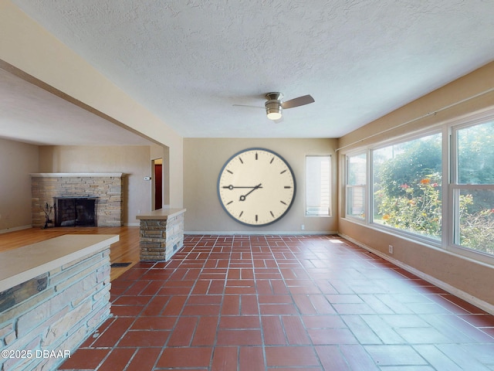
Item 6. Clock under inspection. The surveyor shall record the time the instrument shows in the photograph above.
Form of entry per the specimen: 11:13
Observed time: 7:45
